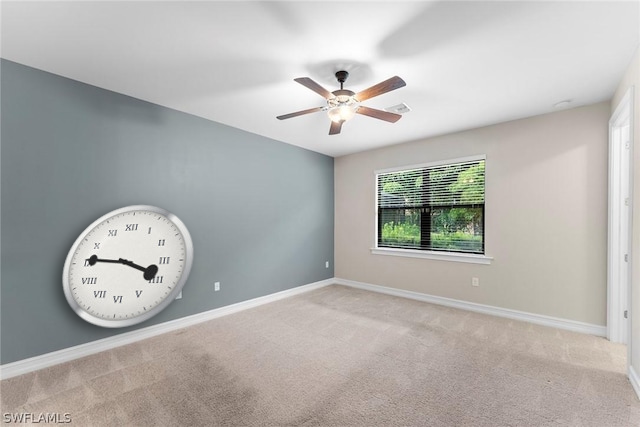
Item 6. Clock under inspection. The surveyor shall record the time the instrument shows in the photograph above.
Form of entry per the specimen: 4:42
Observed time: 3:46
